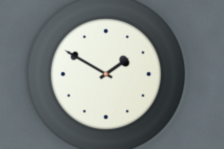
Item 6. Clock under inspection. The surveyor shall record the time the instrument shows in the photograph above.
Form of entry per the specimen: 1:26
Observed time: 1:50
